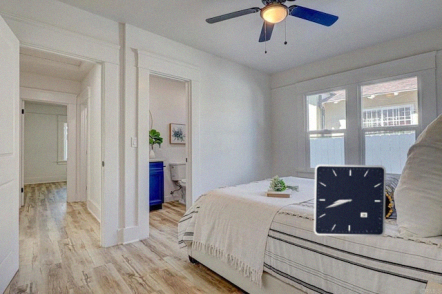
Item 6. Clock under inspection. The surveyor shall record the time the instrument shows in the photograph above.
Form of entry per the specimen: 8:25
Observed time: 8:42
